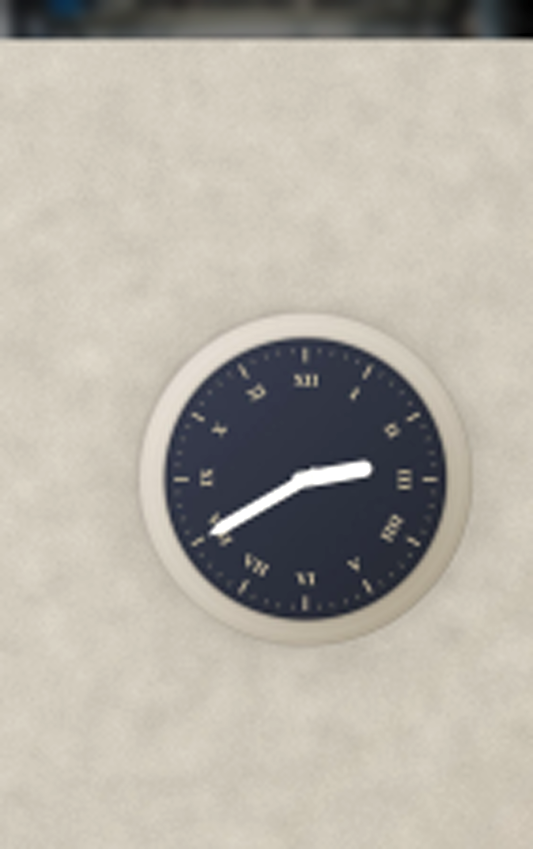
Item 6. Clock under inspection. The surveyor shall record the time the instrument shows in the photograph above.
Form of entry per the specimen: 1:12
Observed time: 2:40
